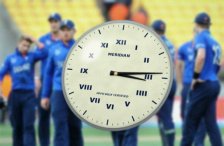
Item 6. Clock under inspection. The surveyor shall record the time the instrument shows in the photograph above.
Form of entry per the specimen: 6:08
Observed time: 3:14
